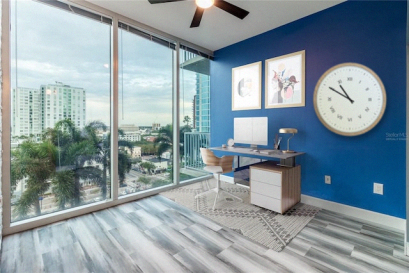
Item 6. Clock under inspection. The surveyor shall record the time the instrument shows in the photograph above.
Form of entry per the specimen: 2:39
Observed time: 10:50
